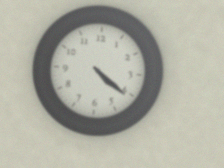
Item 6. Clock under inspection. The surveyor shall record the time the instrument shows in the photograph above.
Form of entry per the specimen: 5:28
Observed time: 4:21
